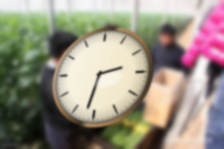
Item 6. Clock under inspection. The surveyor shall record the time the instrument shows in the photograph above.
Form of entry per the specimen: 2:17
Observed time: 2:32
